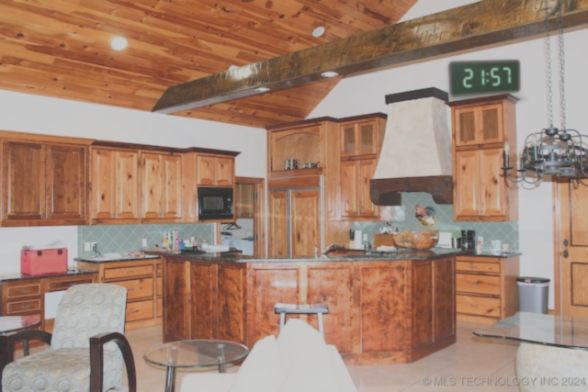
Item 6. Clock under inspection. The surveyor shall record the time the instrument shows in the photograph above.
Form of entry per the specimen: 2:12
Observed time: 21:57
